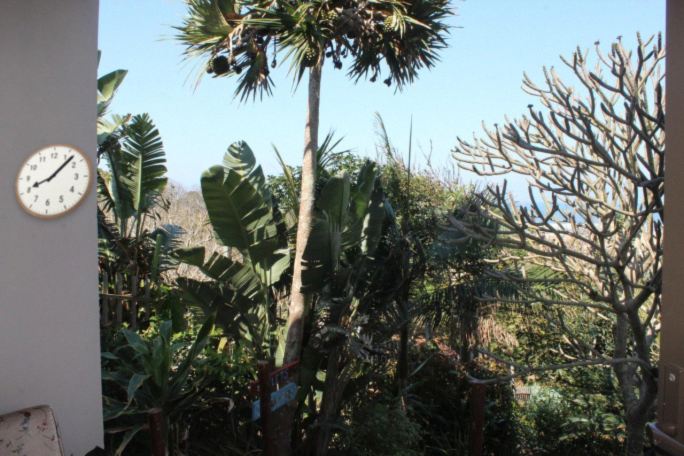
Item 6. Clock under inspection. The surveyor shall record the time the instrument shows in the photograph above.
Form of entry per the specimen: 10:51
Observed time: 8:07
